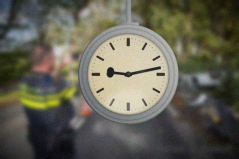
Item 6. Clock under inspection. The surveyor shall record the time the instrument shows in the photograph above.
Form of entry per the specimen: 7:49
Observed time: 9:13
